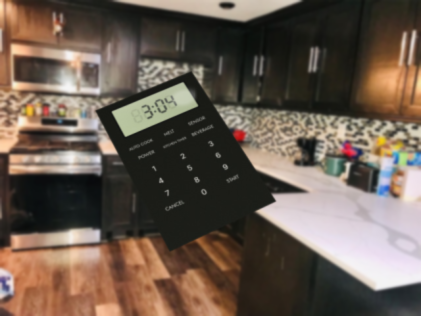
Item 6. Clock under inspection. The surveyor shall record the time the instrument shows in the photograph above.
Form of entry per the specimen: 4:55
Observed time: 3:04
